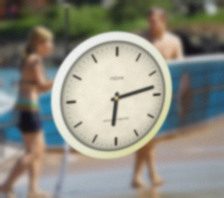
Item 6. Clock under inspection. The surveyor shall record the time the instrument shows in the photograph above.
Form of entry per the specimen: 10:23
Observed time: 6:13
